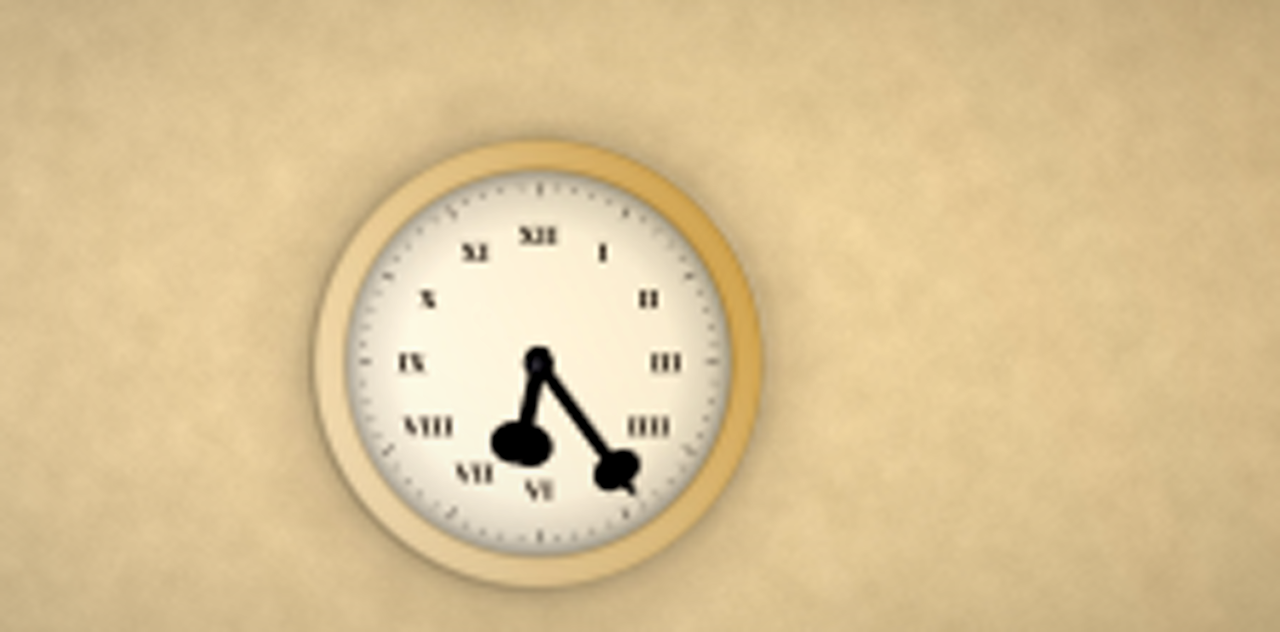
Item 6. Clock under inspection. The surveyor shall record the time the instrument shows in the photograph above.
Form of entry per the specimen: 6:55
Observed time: 6:24
